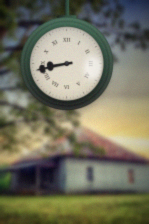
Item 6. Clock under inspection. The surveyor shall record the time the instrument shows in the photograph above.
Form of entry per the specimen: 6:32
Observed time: 8:43
